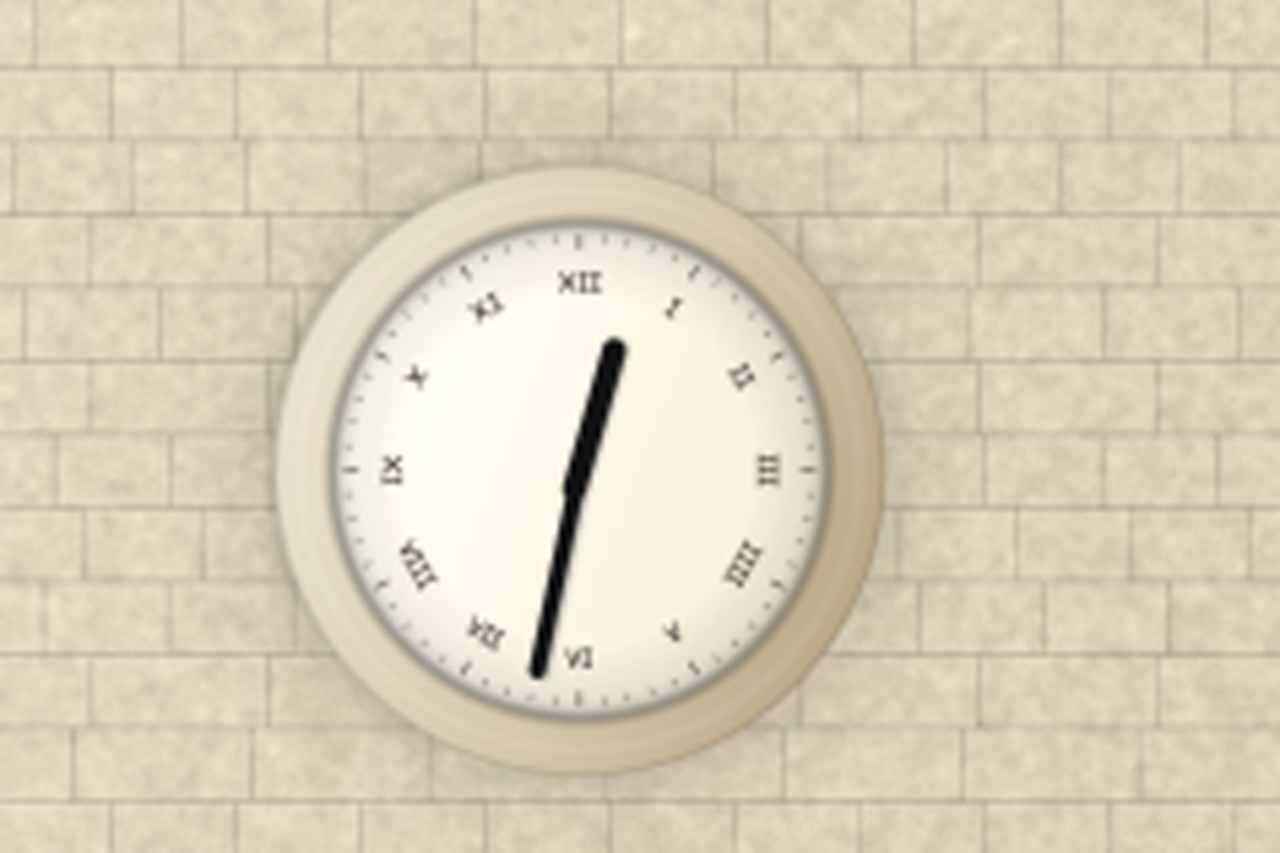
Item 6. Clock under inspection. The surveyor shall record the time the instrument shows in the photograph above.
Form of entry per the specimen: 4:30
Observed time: 12:32
